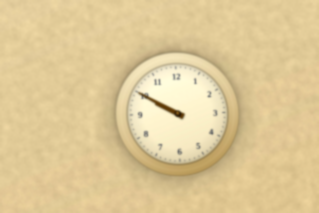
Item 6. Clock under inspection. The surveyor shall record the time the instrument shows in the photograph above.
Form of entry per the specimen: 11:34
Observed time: 9:50
